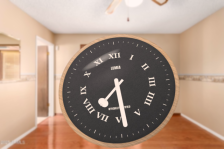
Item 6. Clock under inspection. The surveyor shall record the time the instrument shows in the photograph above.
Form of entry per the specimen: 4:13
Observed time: 7:29
